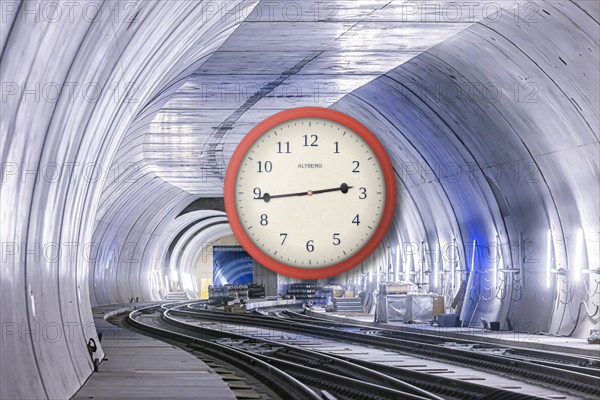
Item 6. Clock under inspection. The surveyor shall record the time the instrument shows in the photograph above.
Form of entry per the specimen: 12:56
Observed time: 2:44
